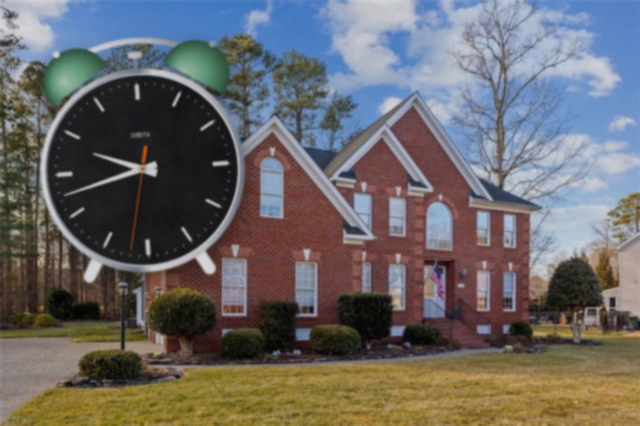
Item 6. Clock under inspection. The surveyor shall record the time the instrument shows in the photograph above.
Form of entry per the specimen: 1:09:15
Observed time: 9:42:32
